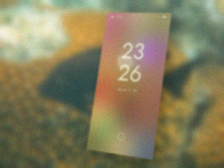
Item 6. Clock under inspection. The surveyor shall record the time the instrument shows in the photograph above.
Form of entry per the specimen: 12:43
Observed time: 23:26
